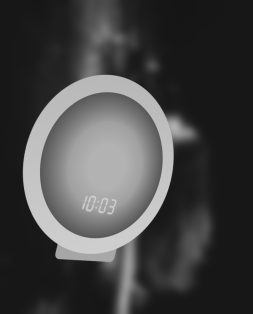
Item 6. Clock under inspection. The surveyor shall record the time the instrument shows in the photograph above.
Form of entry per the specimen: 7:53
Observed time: 10:03
